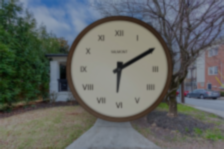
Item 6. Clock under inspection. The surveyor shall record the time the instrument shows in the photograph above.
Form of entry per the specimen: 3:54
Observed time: 6:10
